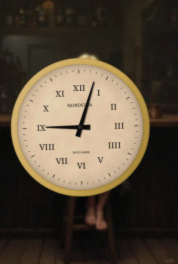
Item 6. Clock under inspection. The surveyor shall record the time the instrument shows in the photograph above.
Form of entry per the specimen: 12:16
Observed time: 9:03
